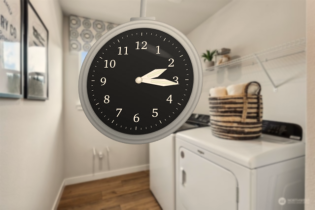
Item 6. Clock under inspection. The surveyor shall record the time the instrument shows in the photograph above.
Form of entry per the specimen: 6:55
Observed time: 2:16
